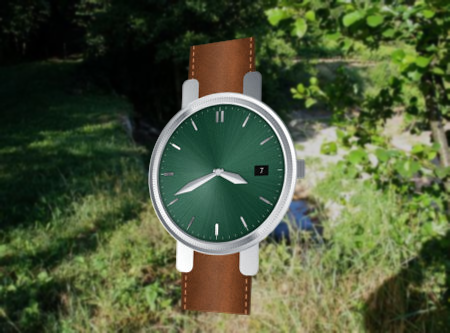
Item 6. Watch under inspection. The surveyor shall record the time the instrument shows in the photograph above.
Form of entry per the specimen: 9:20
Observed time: 3:41
